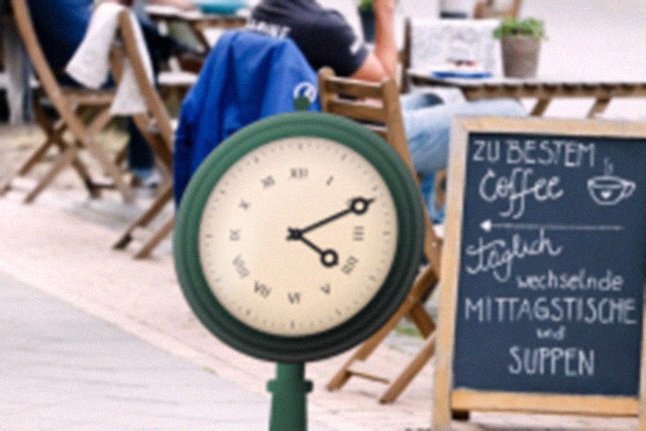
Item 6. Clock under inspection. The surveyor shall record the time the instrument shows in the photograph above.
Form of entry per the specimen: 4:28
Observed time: 4:11
